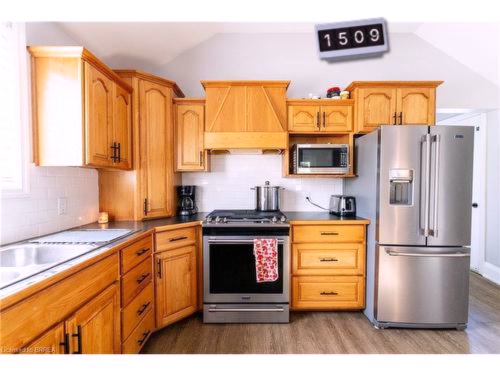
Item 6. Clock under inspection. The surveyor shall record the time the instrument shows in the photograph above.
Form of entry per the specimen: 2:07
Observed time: 15:09
